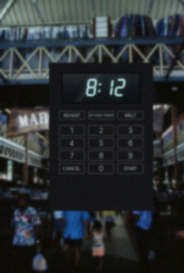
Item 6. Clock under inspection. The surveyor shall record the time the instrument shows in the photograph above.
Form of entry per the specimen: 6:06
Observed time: 8:12
